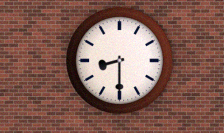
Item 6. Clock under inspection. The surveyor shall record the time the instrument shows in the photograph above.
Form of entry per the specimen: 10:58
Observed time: 8:30
